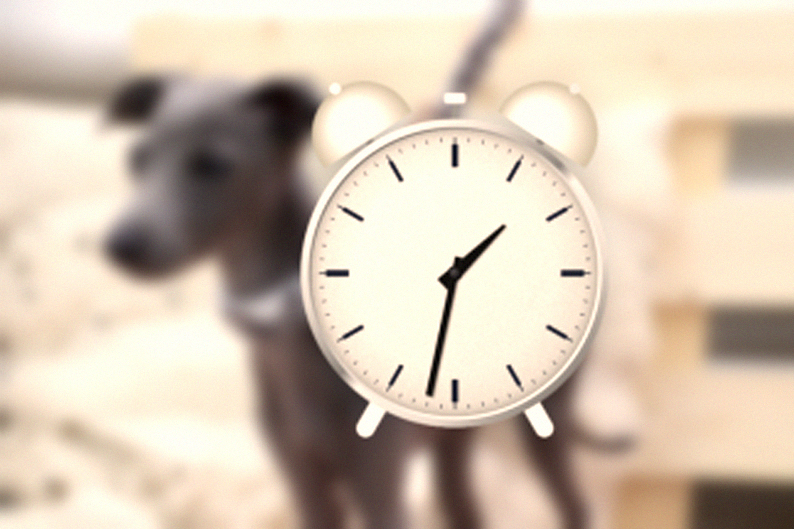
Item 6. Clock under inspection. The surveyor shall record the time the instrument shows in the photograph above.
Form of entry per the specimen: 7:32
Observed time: 1:32
